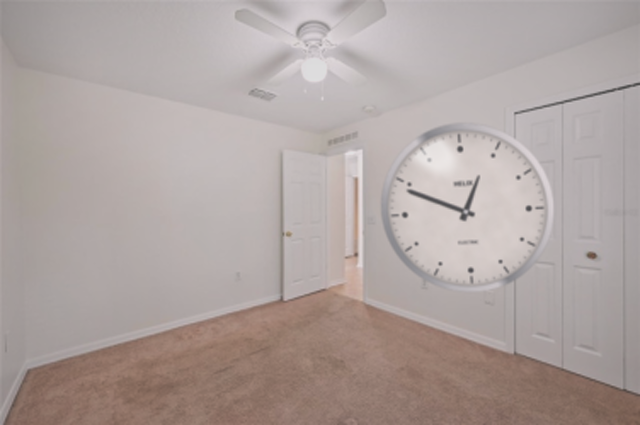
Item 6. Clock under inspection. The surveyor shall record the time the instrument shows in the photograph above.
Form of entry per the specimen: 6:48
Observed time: 12:49
